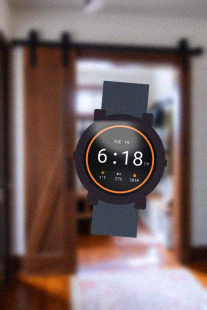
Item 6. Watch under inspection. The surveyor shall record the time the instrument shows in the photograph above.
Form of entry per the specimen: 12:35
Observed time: 6:18
